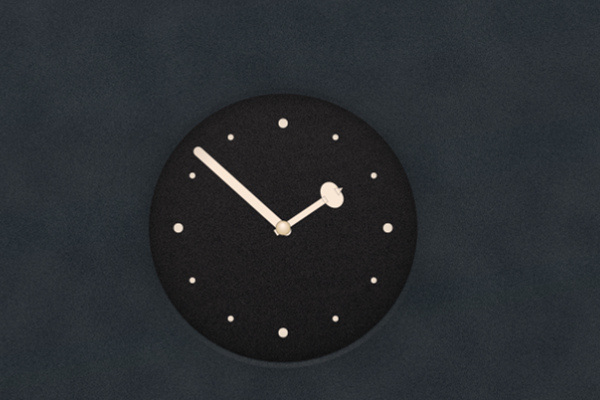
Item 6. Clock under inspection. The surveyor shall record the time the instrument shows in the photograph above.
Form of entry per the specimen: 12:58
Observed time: 1:52
